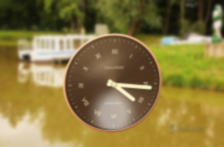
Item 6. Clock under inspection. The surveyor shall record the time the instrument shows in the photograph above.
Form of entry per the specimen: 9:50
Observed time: 4:16
